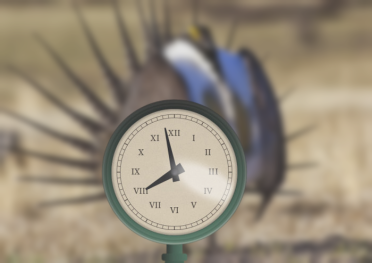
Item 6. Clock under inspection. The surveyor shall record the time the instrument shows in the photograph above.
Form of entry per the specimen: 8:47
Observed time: 7:58
